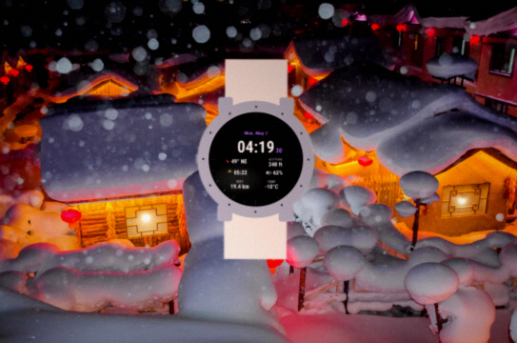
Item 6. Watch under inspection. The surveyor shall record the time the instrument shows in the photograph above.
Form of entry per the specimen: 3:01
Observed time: 4:19
